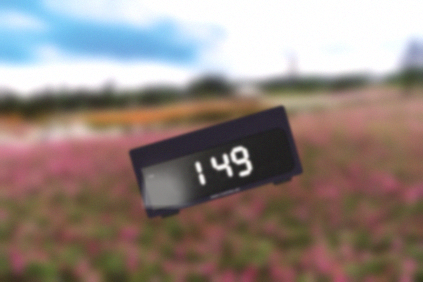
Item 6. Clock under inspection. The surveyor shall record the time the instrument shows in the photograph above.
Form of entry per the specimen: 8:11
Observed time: 1:49
